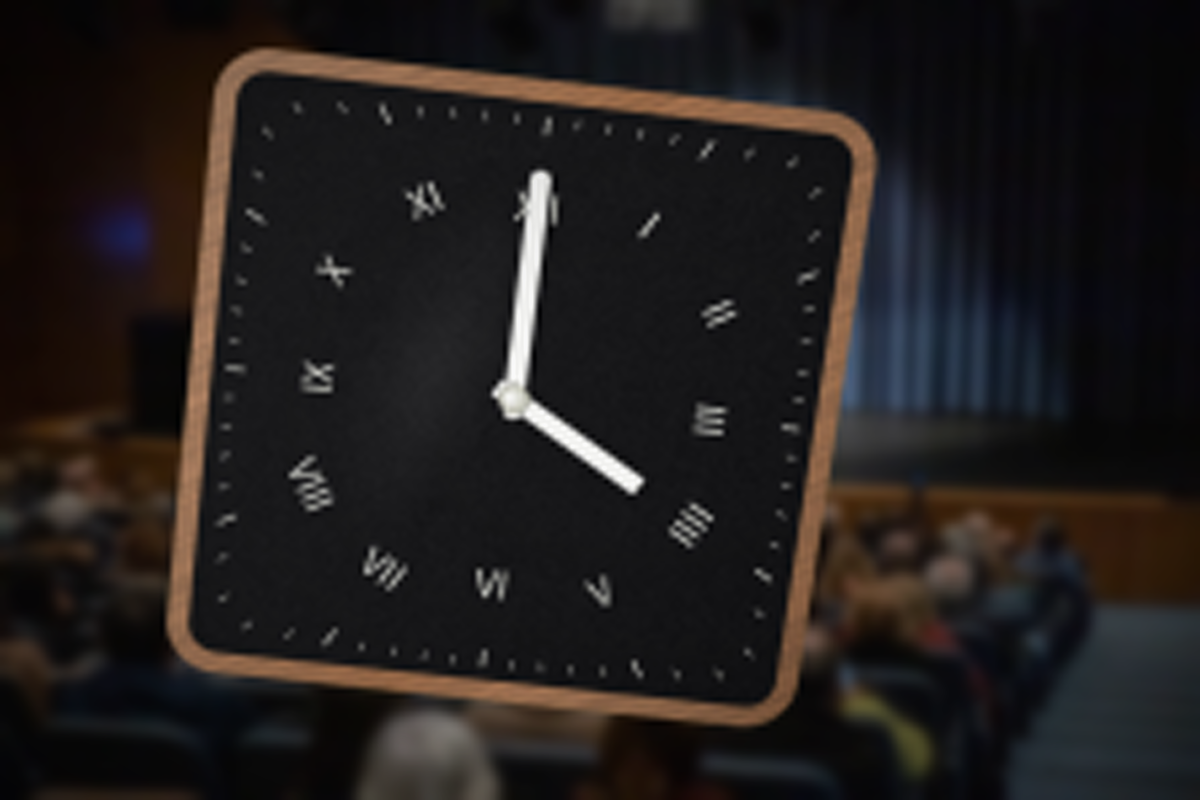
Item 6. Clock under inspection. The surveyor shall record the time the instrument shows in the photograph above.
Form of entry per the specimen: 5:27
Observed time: 4:00
